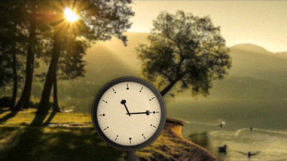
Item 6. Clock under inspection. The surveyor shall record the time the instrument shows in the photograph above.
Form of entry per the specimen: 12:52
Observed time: 11:15
